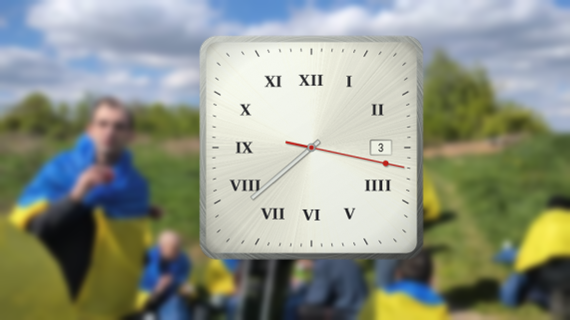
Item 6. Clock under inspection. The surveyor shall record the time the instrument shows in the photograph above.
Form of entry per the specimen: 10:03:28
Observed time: 7:38:17
